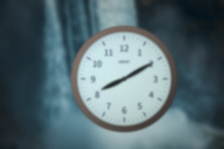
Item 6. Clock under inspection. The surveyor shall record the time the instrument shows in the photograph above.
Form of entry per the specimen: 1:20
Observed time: 8:10
